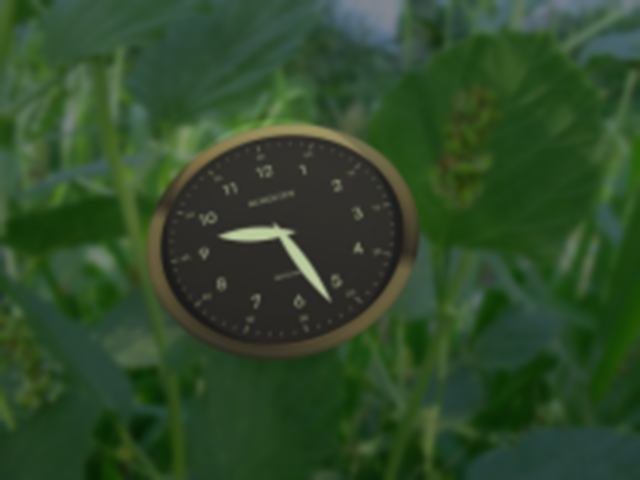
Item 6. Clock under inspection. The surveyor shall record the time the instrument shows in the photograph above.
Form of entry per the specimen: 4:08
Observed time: 9:27
